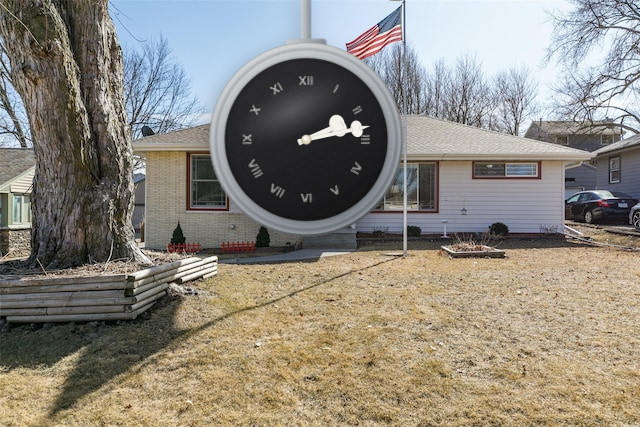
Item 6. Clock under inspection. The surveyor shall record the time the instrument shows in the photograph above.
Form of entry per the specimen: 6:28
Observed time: 2:13
